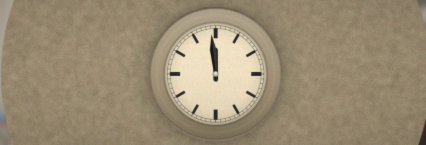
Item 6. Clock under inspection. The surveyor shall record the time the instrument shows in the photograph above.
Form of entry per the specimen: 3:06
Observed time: 11:59
